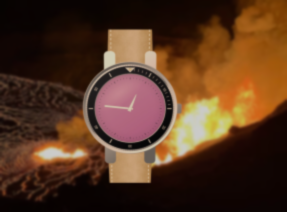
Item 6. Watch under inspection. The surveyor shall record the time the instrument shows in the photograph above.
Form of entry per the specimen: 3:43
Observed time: 12:46
